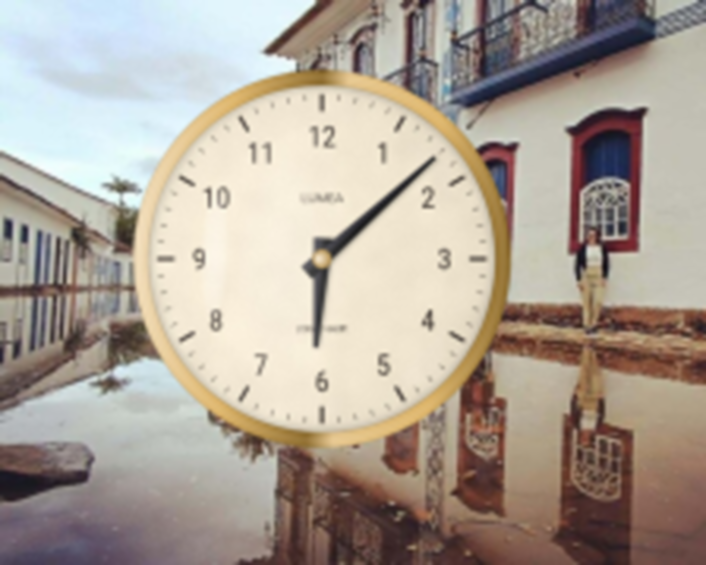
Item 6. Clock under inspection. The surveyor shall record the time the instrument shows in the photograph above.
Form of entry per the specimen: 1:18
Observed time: 6:08
